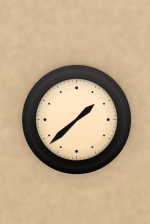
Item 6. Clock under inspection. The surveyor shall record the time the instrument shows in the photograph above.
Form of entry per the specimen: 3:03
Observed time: 1:38
